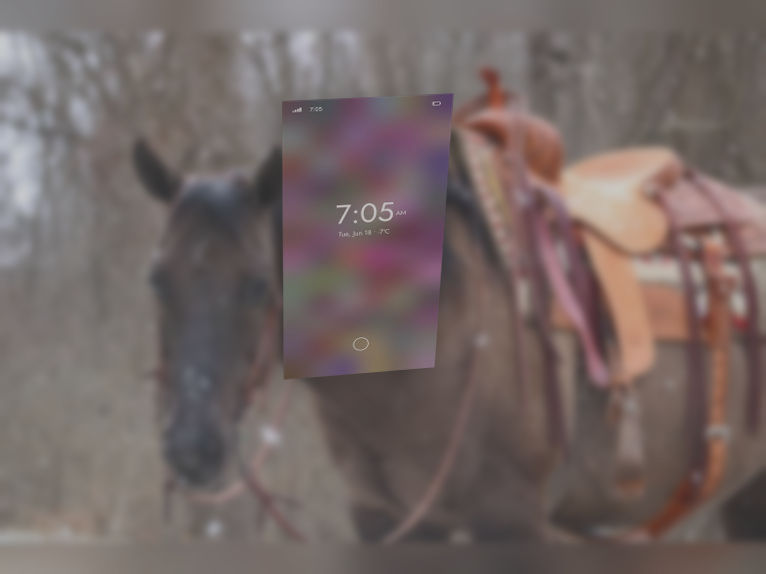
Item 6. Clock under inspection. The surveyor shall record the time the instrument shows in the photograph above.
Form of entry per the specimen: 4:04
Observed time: 7:05
